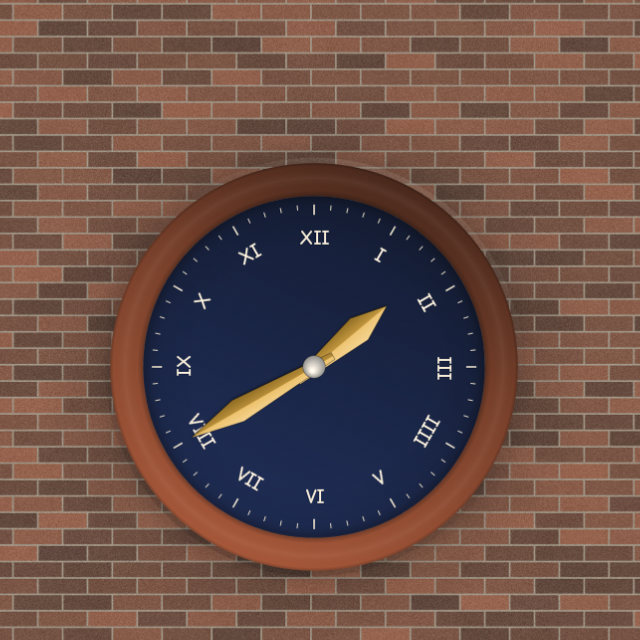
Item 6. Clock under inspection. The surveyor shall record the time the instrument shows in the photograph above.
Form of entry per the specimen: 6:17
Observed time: 1:40
